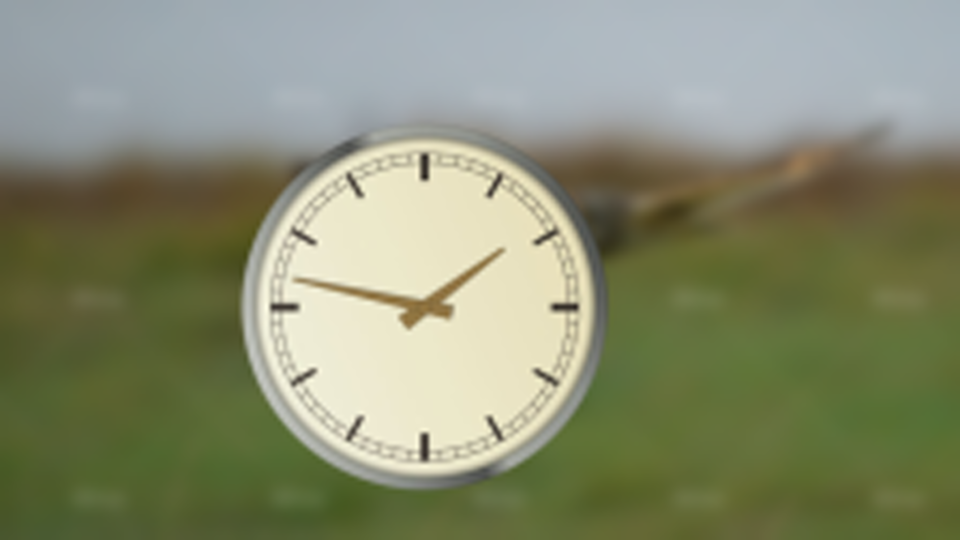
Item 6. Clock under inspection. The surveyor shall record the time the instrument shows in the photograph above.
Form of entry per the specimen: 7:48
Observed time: 1:47
